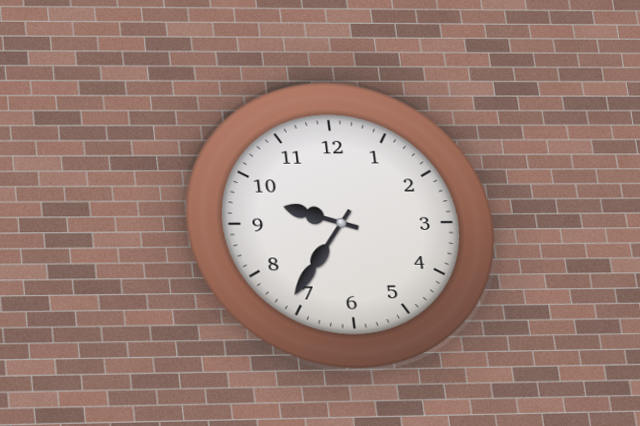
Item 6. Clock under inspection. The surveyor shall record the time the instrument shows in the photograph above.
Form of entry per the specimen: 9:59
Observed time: 9:36
